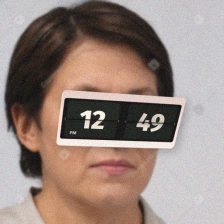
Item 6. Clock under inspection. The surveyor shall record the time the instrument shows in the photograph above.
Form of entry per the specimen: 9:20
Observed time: 12:49
